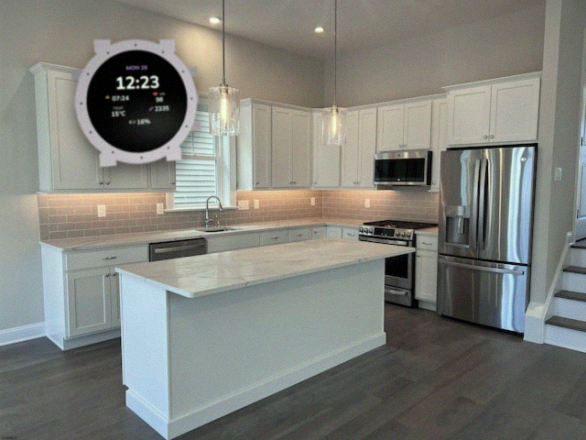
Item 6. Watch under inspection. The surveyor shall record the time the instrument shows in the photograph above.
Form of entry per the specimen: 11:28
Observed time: 12:23
